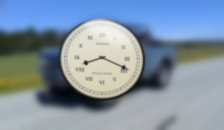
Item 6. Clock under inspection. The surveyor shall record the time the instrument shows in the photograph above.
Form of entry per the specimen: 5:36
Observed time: 8:19
